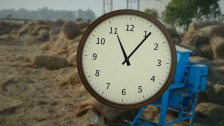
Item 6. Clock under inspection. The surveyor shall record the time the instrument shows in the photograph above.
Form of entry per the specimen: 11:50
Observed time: 11:06
